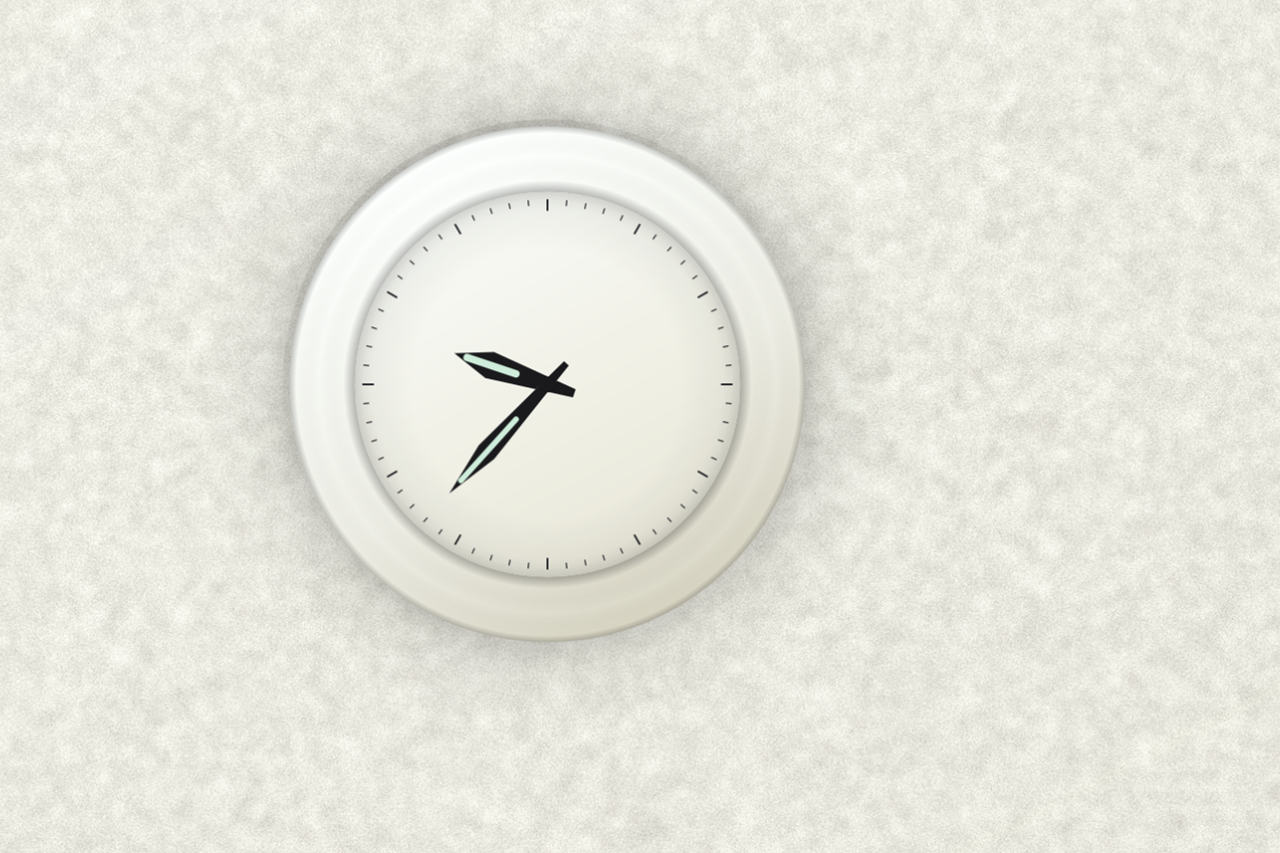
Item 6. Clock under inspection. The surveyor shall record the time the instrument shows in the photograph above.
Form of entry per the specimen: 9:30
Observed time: 9:37
